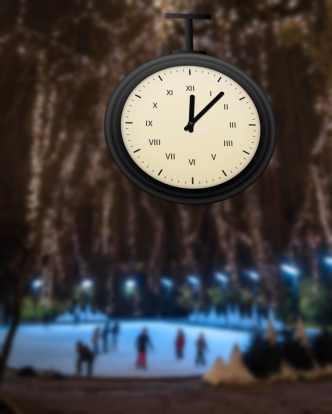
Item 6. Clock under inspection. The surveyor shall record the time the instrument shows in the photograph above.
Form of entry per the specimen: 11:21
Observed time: 12:07
